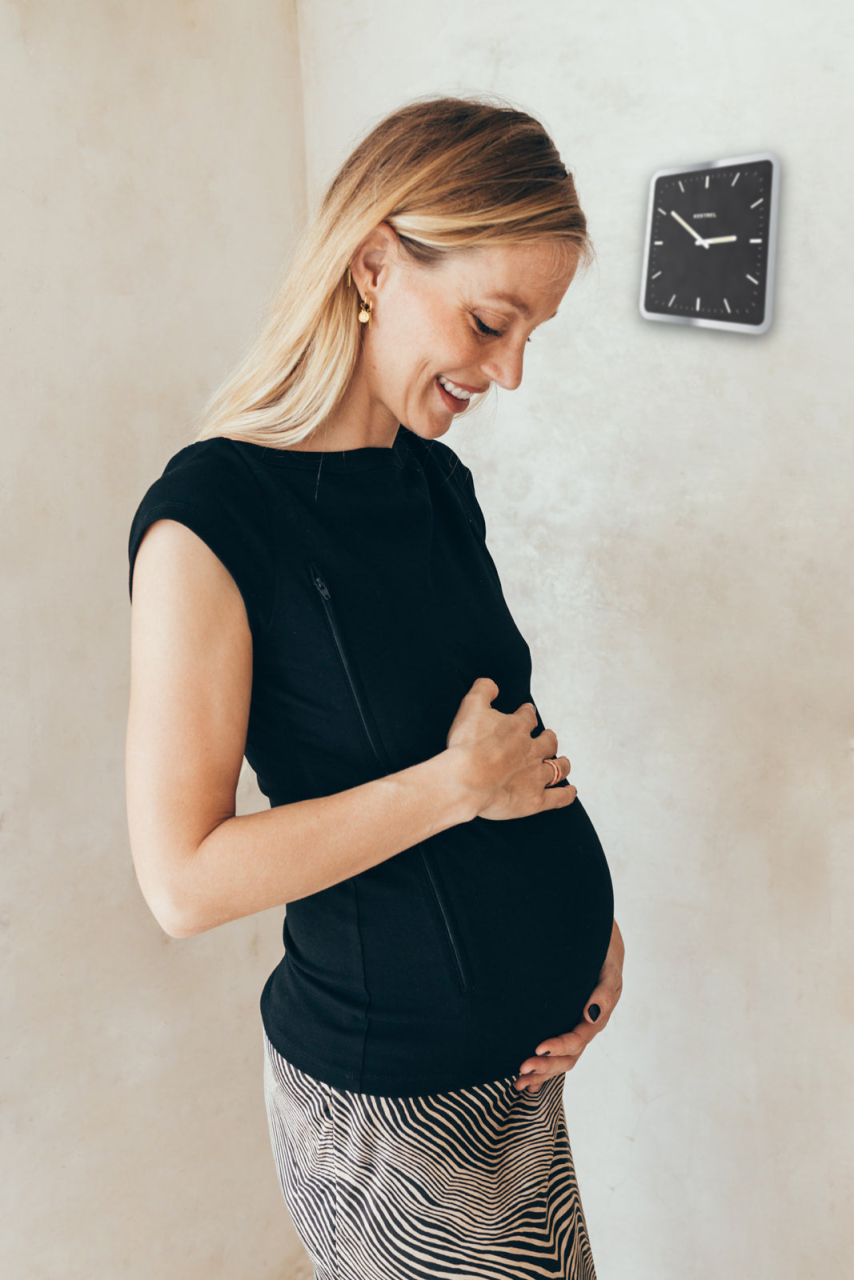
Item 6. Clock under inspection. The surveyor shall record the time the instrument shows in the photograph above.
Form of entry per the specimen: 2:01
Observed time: 2:51
